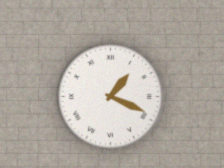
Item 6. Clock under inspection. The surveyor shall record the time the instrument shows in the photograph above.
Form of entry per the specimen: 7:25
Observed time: 1:19
